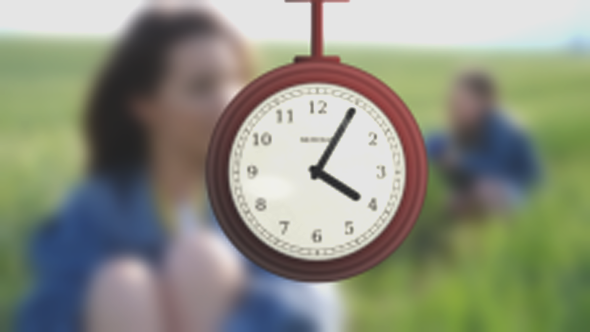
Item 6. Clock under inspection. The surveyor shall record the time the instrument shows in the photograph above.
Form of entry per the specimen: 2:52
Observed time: 4:05
